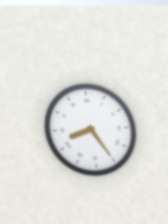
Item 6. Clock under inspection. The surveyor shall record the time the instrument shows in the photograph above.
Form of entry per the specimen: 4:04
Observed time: 8:25
